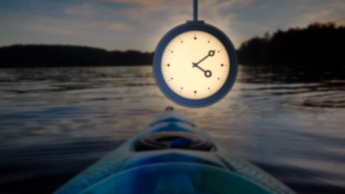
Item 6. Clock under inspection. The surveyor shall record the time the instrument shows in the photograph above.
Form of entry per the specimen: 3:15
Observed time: 4:09
